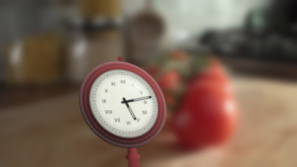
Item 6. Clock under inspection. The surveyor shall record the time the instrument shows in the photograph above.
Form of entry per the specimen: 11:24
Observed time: 5:13
